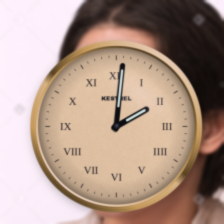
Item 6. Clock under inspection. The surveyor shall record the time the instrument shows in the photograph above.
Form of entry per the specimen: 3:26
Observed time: 2:01
